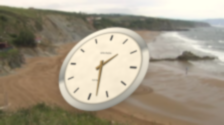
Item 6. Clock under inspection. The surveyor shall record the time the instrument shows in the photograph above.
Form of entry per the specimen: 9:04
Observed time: 1:28
